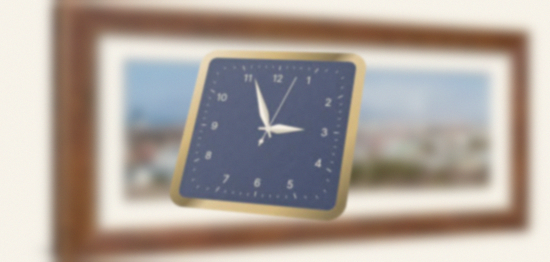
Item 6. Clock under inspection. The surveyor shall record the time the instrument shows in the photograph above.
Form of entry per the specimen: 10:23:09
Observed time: 2:56:03
